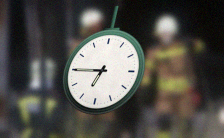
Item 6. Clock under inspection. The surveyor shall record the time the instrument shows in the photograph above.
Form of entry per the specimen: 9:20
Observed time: 6:45
